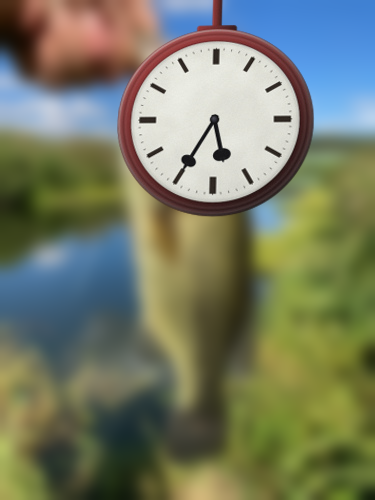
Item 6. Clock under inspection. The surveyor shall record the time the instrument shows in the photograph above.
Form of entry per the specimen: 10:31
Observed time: 5:35
